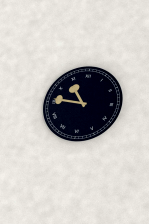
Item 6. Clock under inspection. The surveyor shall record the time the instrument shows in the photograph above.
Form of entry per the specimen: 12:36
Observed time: 10:46
